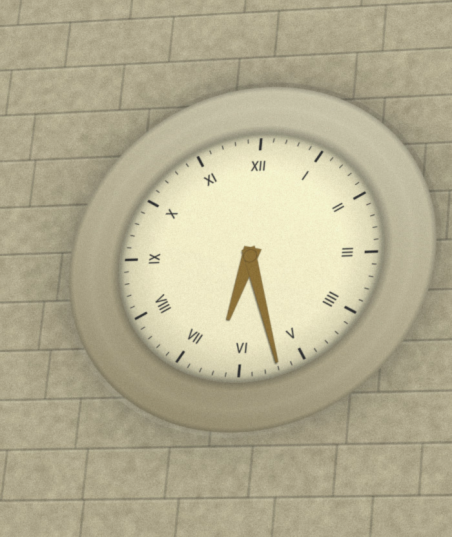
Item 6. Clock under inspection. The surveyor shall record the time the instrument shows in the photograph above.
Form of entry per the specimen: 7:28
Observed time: 6:27
